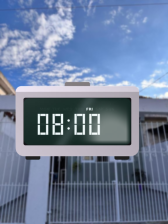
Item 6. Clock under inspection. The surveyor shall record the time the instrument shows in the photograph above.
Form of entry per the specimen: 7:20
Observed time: 8:00
